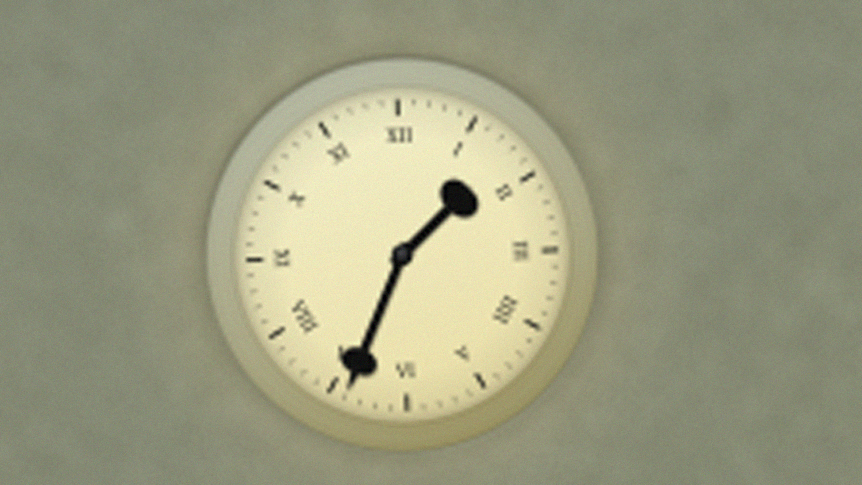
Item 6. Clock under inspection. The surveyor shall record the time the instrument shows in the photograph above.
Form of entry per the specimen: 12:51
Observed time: 1:34
